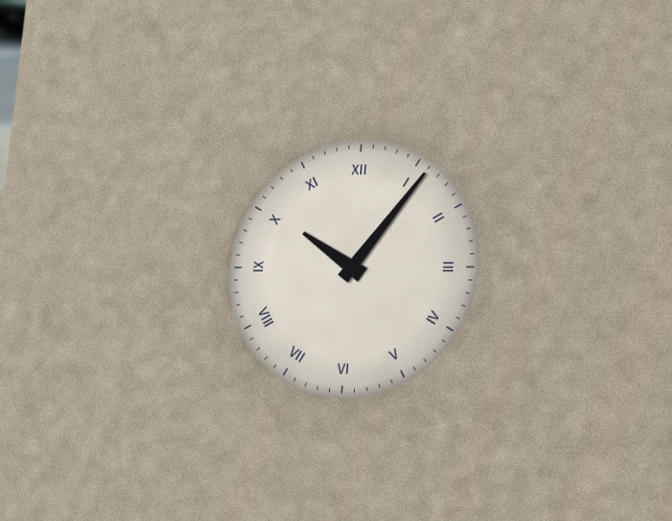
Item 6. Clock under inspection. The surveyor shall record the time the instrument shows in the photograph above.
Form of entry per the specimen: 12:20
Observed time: 10:06
